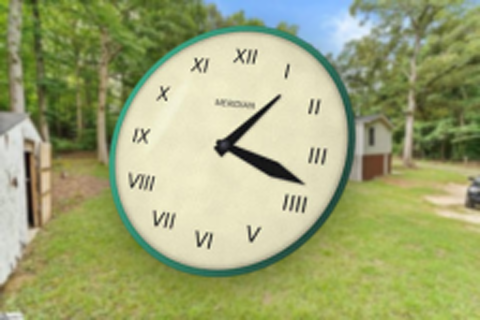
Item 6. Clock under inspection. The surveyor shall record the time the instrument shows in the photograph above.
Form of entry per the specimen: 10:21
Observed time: 1:18
